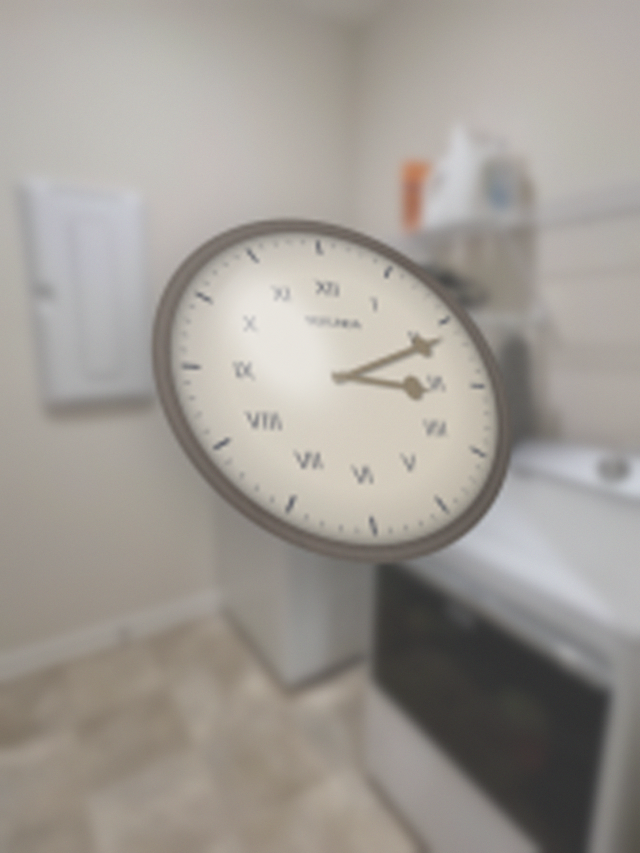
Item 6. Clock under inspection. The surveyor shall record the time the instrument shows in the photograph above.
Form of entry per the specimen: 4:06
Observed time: 3:11
